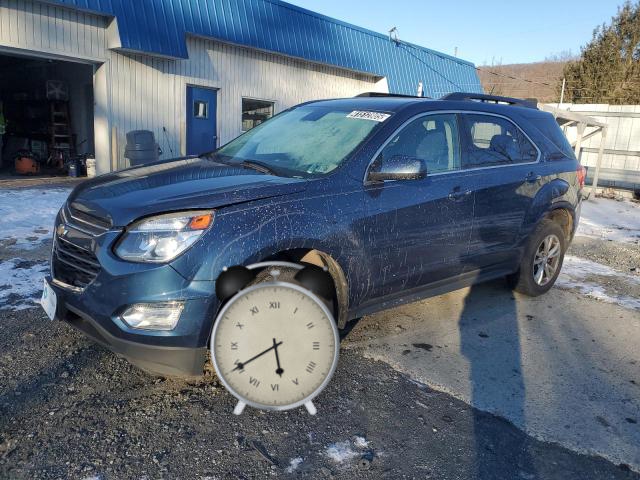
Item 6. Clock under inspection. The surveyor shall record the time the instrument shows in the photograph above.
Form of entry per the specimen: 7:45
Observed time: 5:40
